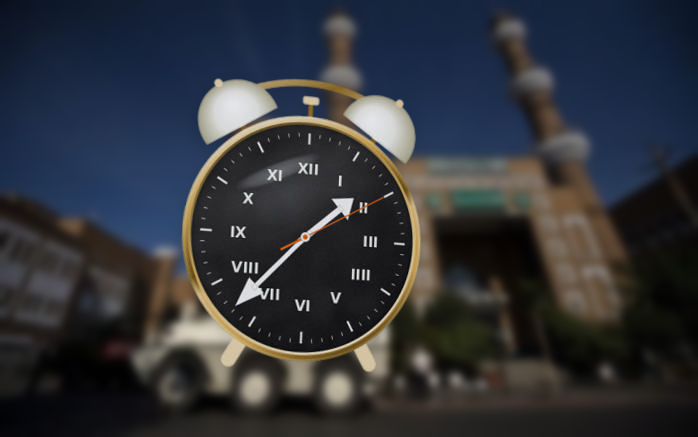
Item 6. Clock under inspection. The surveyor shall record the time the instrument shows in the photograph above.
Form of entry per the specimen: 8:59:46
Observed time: 1:37:10
